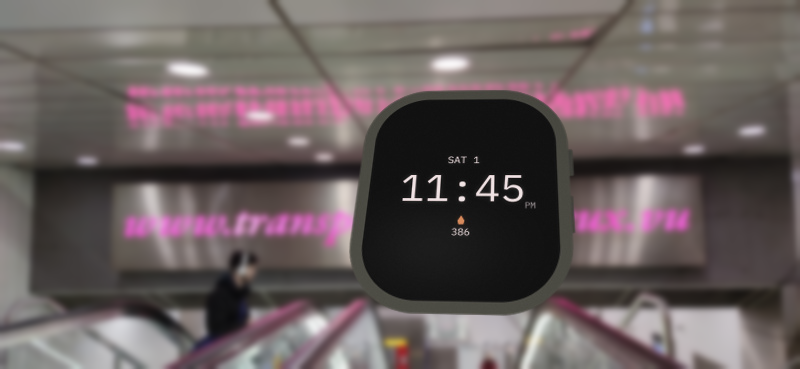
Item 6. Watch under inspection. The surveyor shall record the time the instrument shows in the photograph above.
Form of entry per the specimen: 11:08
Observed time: 11:45
